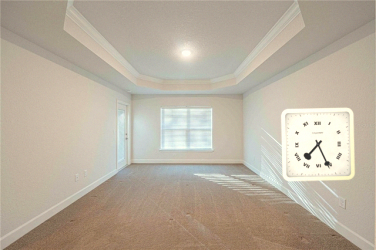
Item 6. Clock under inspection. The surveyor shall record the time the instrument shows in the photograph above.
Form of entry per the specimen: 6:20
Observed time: 7:26
